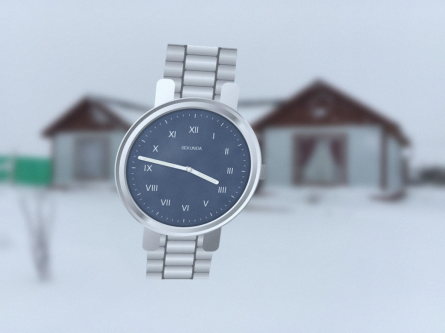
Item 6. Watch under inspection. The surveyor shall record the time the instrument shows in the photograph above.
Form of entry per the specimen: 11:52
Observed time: 3:47
